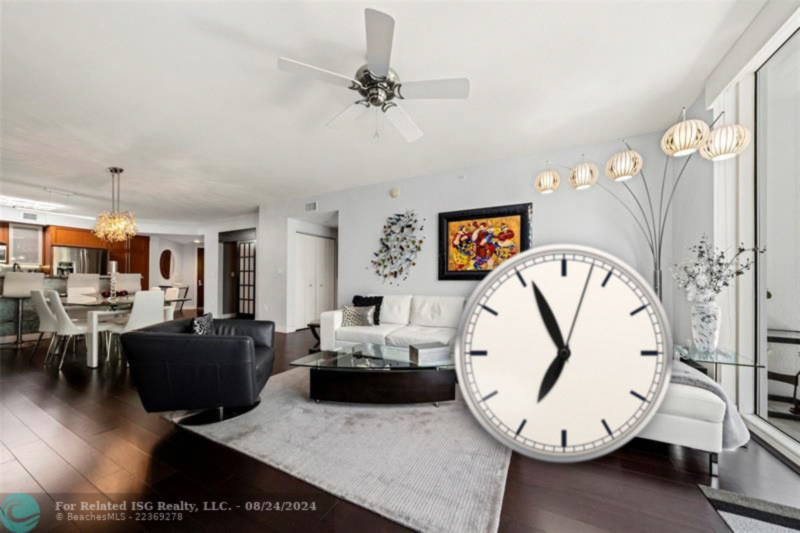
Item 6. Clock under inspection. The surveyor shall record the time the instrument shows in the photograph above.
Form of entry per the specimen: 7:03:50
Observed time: 6:56:03
